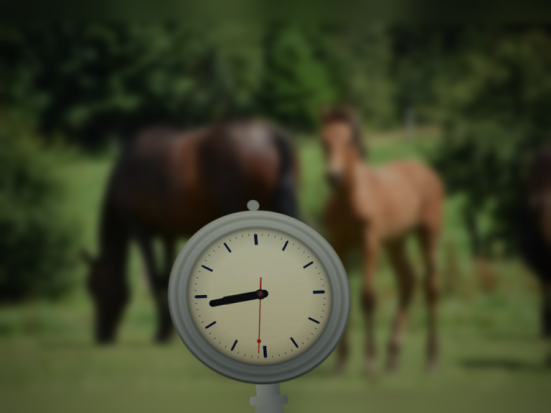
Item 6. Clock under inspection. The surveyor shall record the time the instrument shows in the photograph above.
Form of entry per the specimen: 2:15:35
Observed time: 8:43:31
